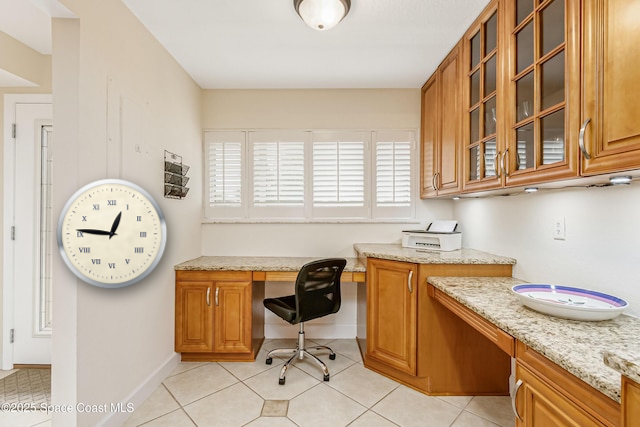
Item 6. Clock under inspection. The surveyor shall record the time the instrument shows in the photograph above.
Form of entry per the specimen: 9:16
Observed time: 12:46
